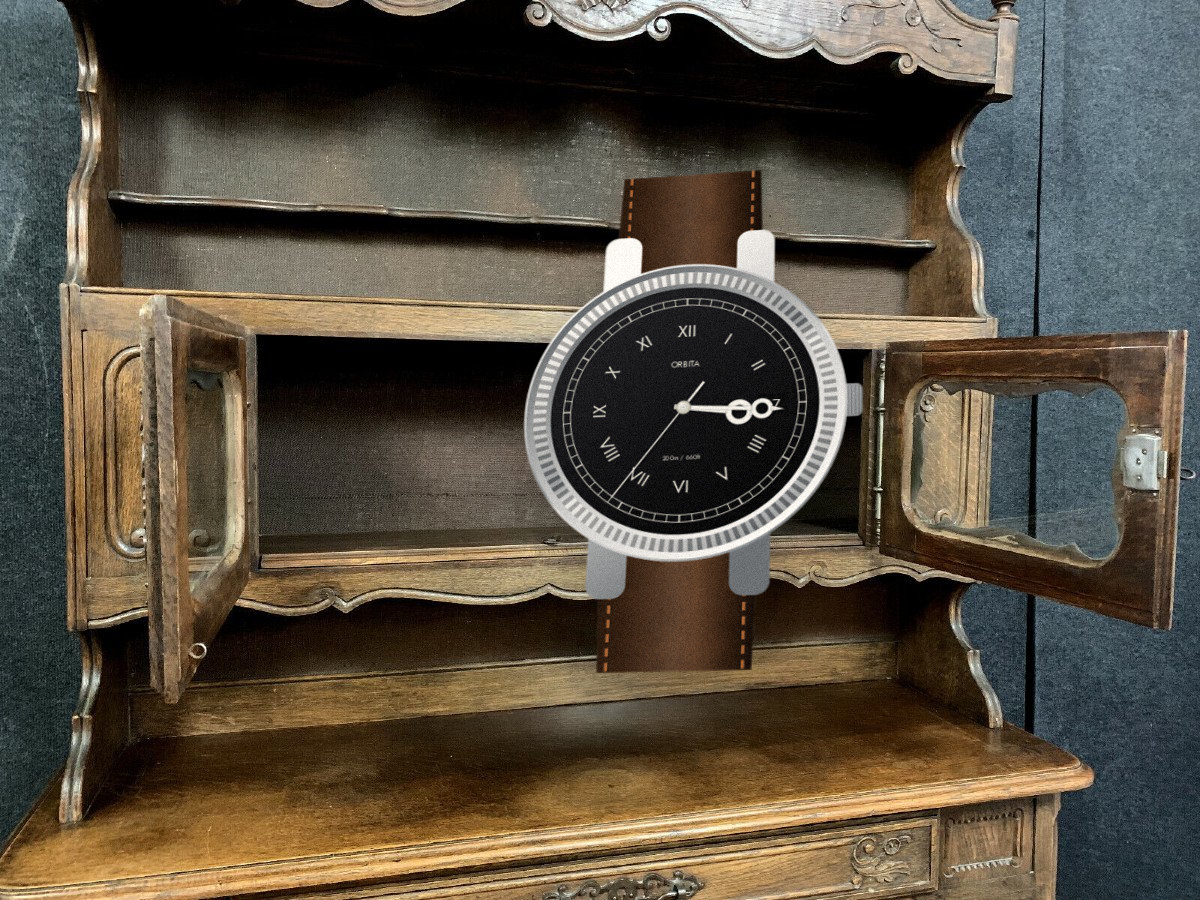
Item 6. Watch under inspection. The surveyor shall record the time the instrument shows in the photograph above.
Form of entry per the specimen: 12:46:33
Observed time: 3:15:36
